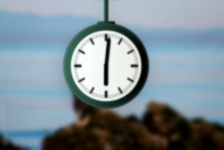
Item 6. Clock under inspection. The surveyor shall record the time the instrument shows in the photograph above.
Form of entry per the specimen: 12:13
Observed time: 6:01
